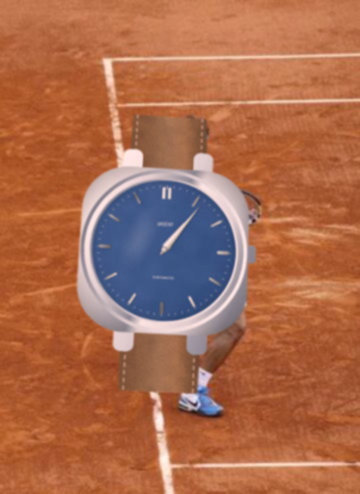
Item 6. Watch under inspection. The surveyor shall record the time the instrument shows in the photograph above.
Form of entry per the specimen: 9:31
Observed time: 1:06
